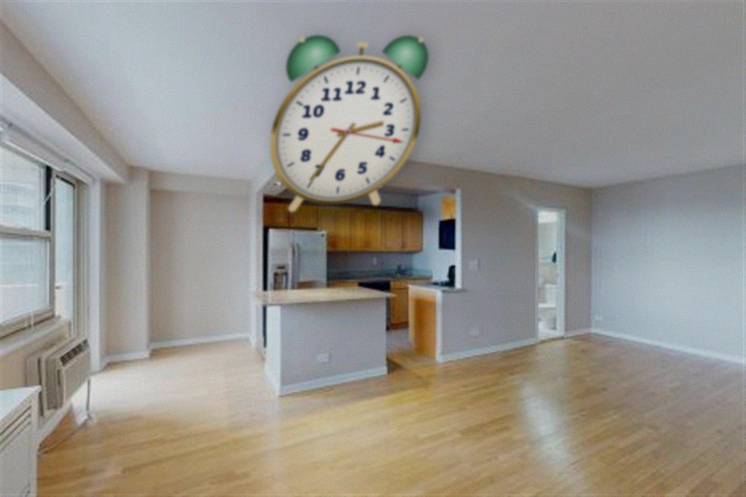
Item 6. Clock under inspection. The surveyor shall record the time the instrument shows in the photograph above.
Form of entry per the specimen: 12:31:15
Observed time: 2:35:17
